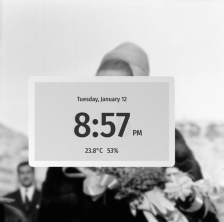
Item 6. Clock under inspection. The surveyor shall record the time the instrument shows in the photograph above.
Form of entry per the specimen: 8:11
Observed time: 8:57
